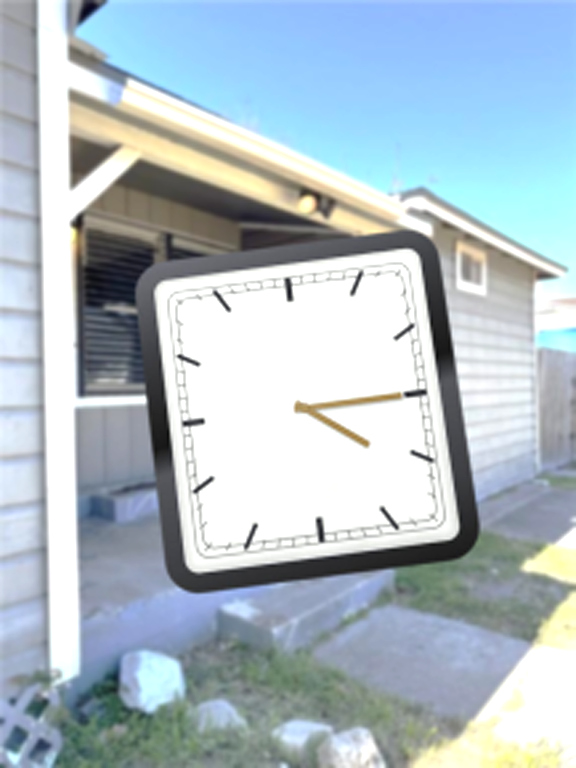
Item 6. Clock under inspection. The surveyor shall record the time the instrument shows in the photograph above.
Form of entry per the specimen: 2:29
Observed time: 4:15
